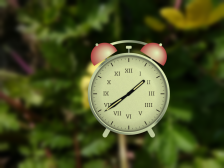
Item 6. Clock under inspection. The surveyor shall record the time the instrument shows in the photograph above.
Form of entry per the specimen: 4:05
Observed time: 1:39
